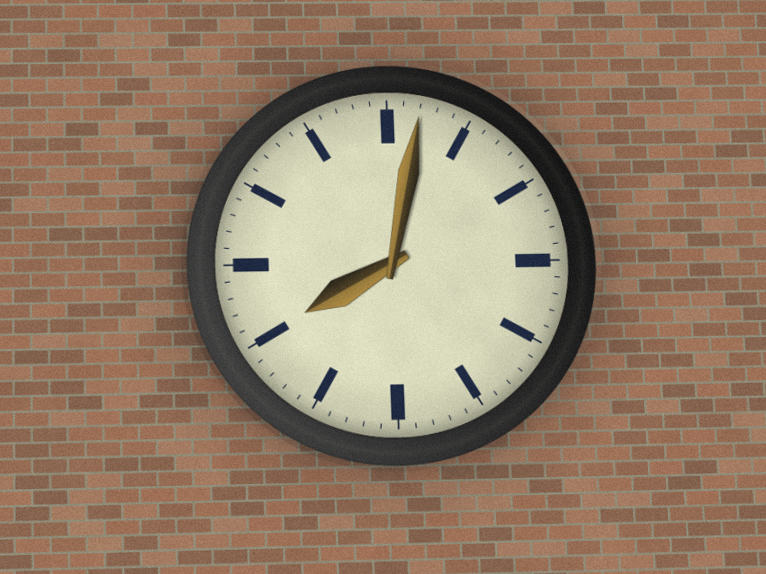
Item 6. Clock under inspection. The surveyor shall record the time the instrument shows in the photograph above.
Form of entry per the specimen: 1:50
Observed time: 8:02
